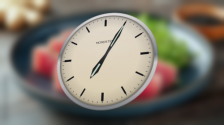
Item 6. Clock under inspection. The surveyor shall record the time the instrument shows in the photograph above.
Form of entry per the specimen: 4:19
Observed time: 7:05
